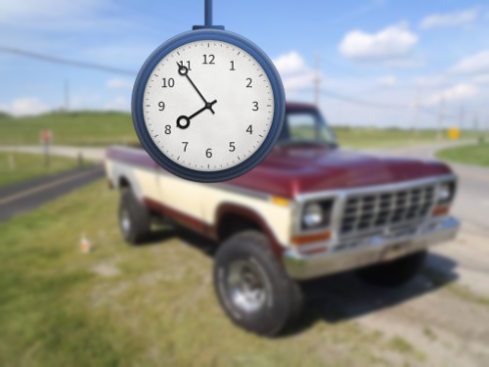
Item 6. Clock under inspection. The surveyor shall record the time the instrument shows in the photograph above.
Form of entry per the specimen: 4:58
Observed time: 7:54
